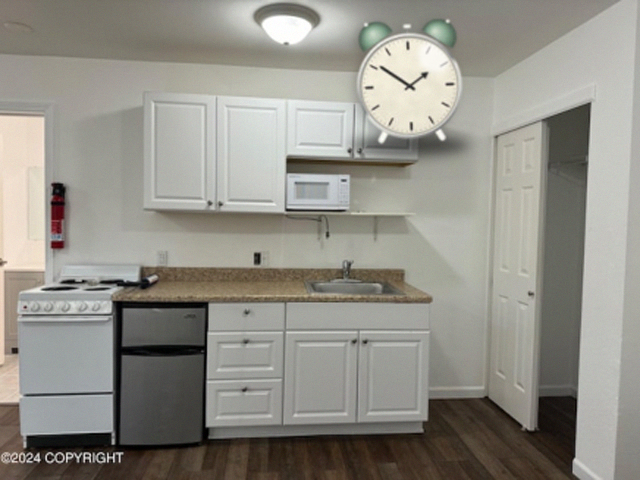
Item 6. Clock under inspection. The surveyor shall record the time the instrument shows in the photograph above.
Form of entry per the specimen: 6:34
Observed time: 1:51
